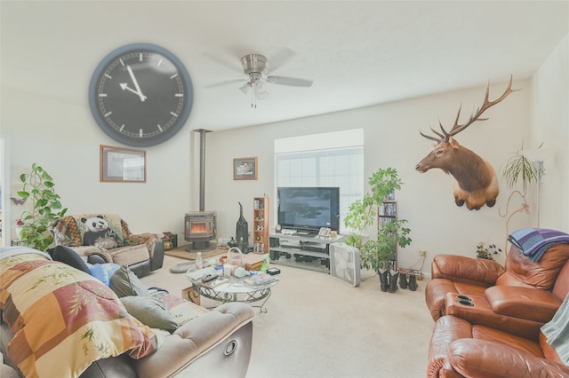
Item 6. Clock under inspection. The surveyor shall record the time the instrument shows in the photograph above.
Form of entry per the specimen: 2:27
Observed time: 9:56
